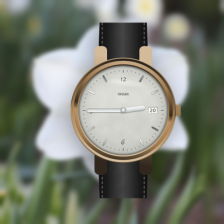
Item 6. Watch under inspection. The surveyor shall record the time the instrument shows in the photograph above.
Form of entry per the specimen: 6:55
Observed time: 2:45
